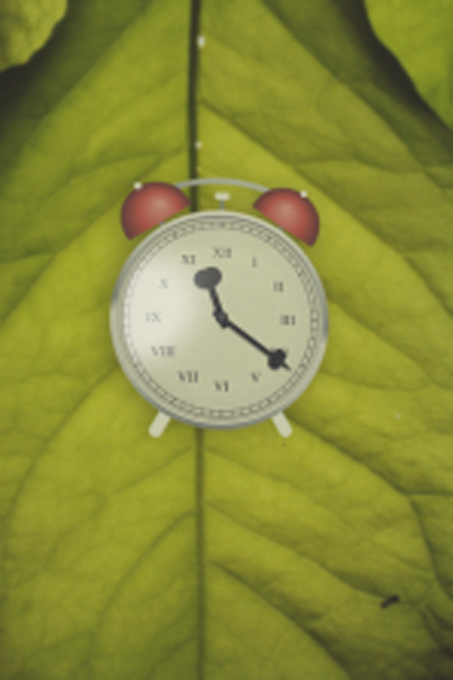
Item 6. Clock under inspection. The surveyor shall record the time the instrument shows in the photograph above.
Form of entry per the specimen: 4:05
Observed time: 11:21
